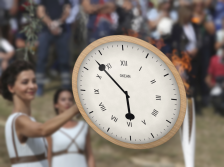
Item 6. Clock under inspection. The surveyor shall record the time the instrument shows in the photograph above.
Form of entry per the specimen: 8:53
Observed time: 5:53
